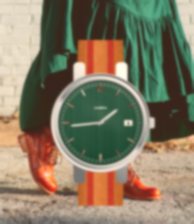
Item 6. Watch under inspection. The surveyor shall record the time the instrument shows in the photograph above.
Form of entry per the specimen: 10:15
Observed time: 1:44
